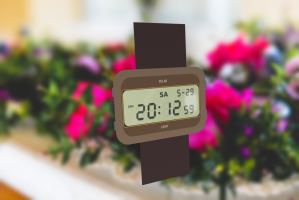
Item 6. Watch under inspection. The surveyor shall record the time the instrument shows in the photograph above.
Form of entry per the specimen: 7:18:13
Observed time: 20:12:59
